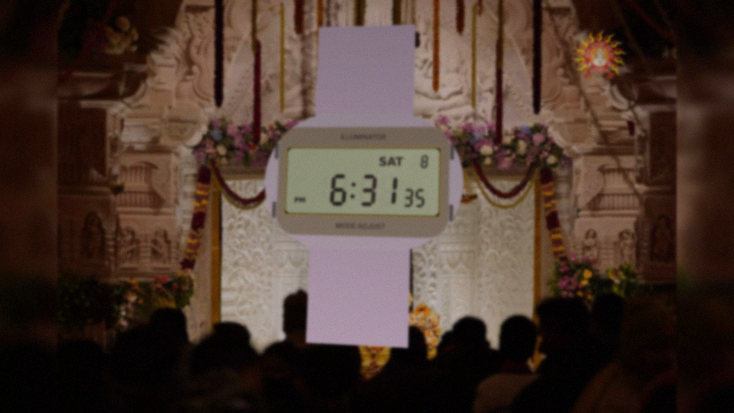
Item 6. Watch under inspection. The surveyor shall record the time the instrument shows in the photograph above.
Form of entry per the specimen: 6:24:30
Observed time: 6:31:35
